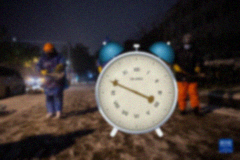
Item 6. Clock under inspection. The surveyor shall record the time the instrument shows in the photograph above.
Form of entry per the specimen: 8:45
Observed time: 3:49
